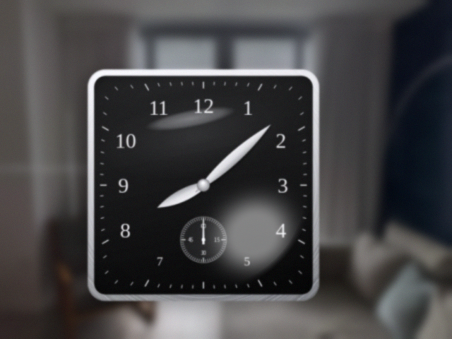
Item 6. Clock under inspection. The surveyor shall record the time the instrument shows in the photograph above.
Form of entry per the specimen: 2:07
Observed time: 8:08
